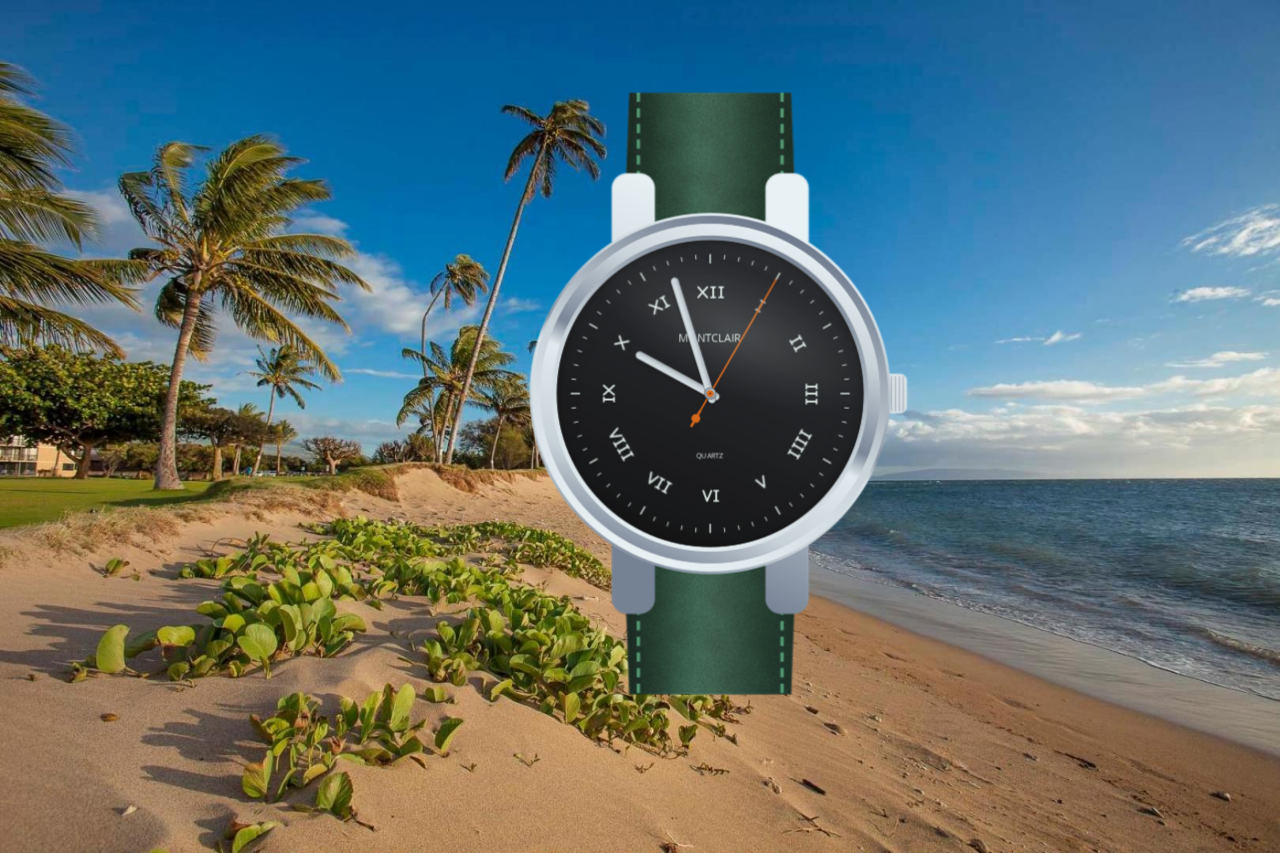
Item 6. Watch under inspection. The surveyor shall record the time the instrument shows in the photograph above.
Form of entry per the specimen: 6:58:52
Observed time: 9:57:05
